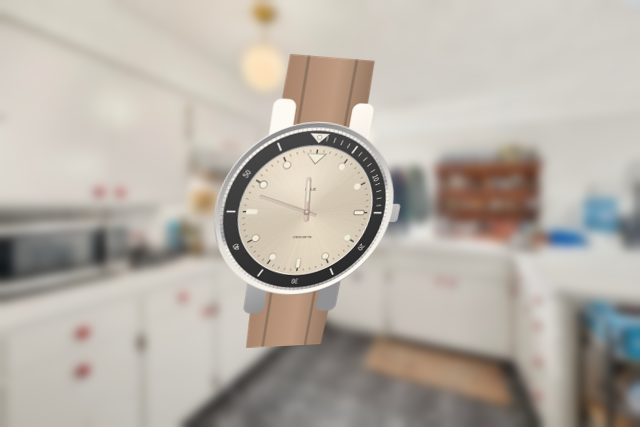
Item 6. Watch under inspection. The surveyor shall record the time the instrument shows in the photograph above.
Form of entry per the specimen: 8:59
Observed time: 11:48
